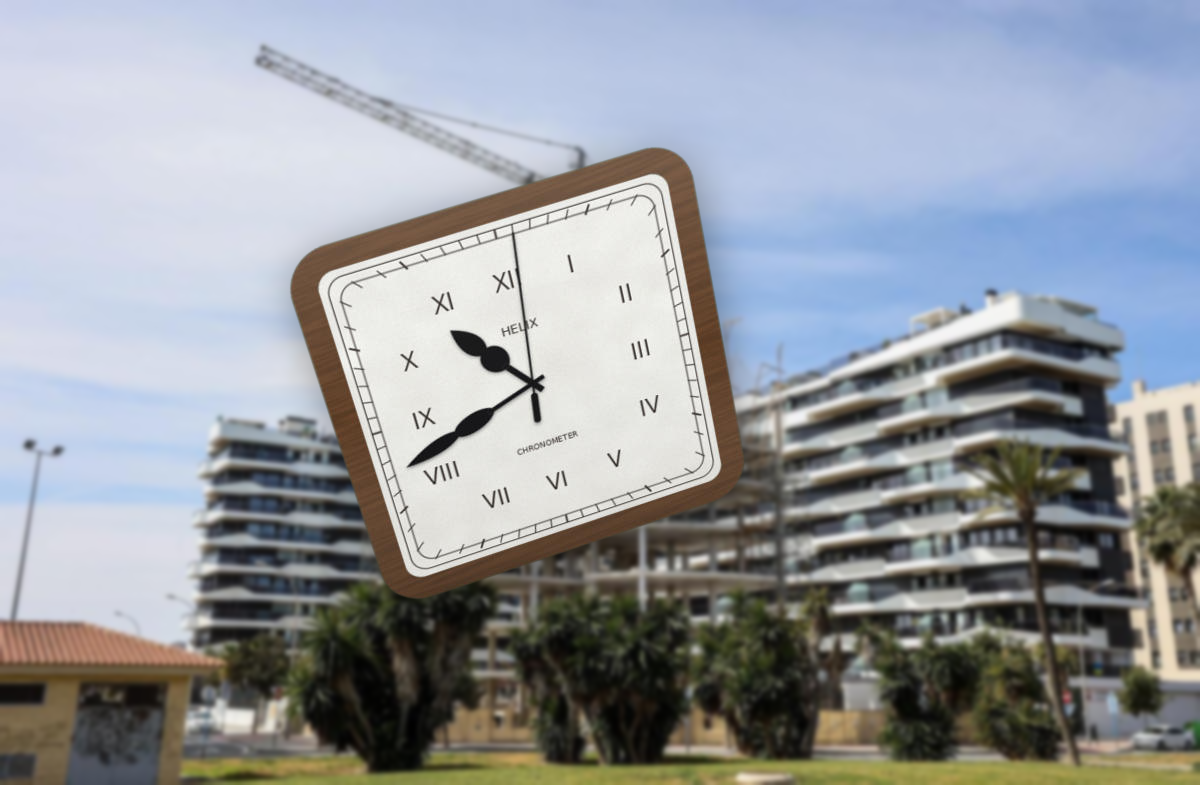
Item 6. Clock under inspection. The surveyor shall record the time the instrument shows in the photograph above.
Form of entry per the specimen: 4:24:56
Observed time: 10:42:01
